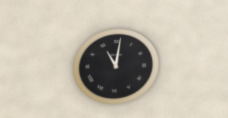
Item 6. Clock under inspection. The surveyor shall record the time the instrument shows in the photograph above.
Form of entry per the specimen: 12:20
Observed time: 11:01
